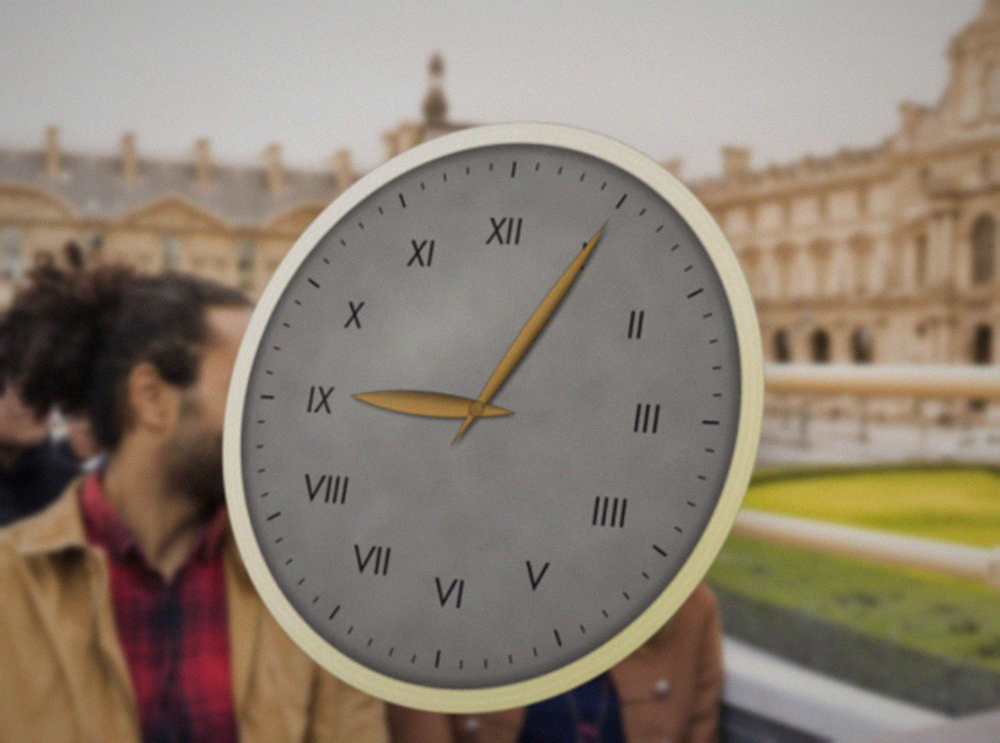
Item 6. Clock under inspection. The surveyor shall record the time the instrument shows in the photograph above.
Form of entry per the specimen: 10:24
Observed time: 9:05
